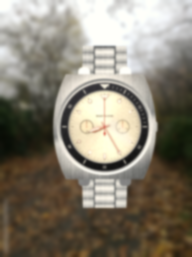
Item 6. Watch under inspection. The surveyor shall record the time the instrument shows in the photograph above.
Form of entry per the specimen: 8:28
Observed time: 8:25
